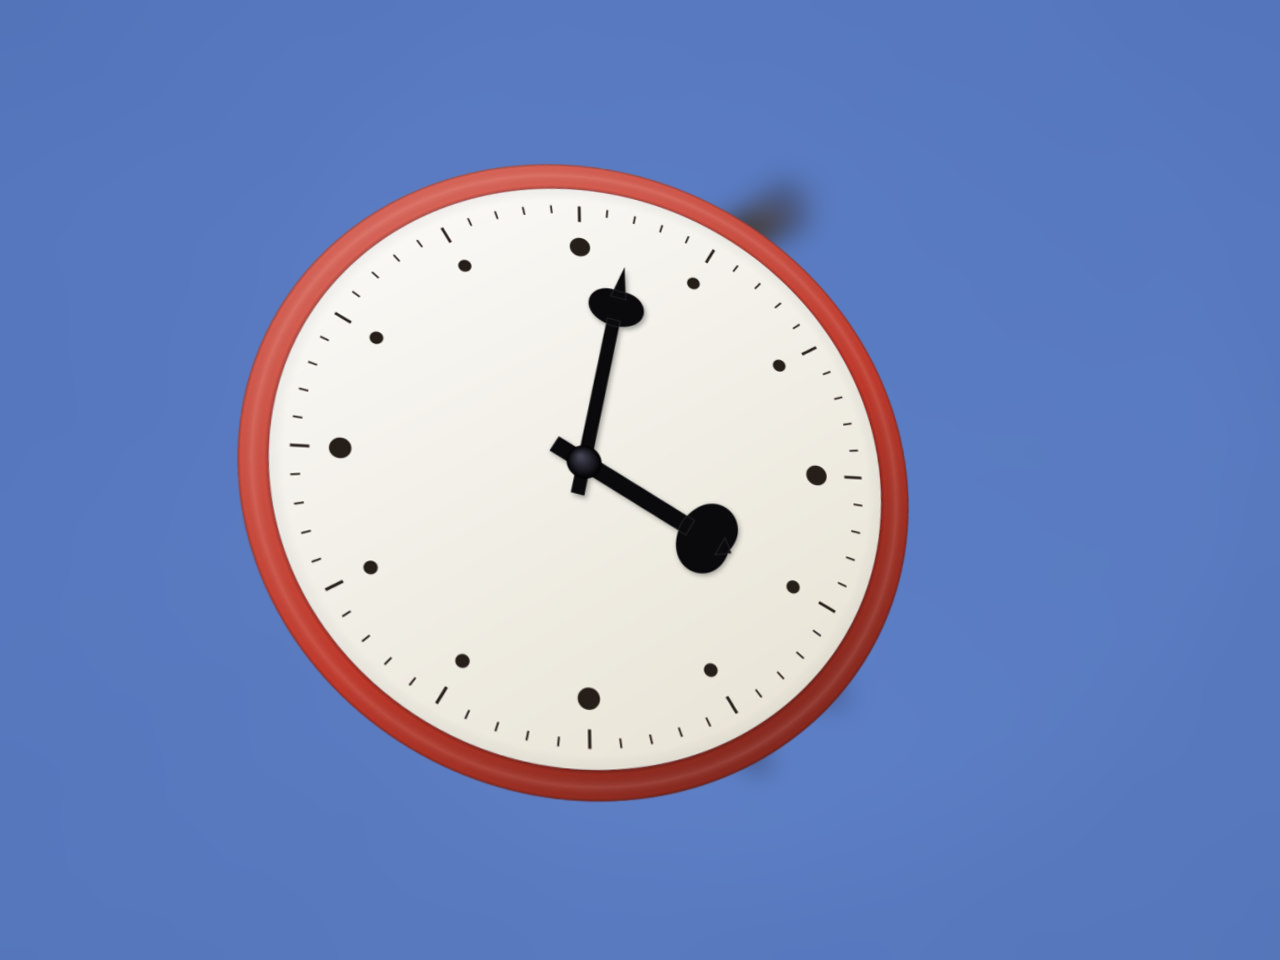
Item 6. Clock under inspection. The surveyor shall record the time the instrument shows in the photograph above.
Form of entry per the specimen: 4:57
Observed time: 4:02
